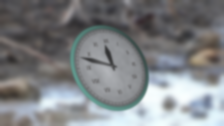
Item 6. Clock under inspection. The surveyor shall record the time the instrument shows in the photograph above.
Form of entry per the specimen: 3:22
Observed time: 11:48
